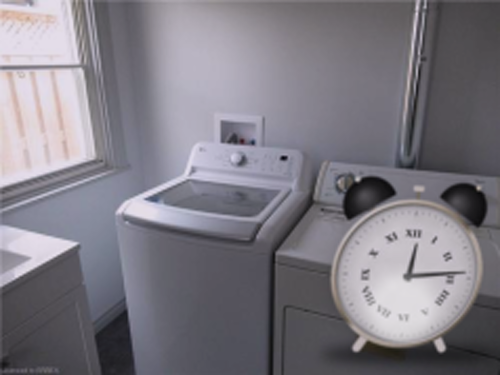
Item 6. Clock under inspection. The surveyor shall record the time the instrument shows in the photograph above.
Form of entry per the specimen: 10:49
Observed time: 12:14
